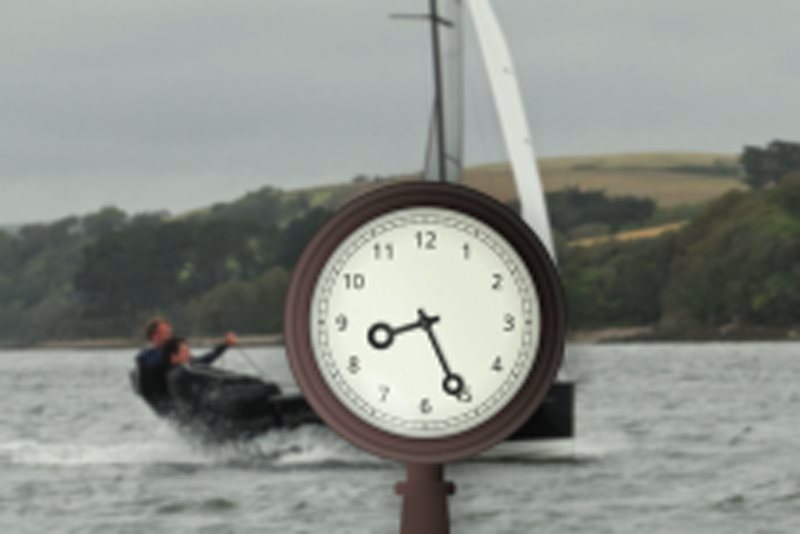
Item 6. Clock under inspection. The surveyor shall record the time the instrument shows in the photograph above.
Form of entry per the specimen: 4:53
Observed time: 8:26
